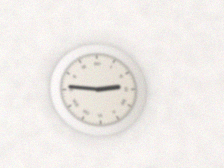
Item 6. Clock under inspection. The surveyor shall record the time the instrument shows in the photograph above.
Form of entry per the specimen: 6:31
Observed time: 2:46
